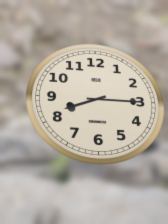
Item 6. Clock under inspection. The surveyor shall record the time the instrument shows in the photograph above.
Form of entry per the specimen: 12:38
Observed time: 8:15
